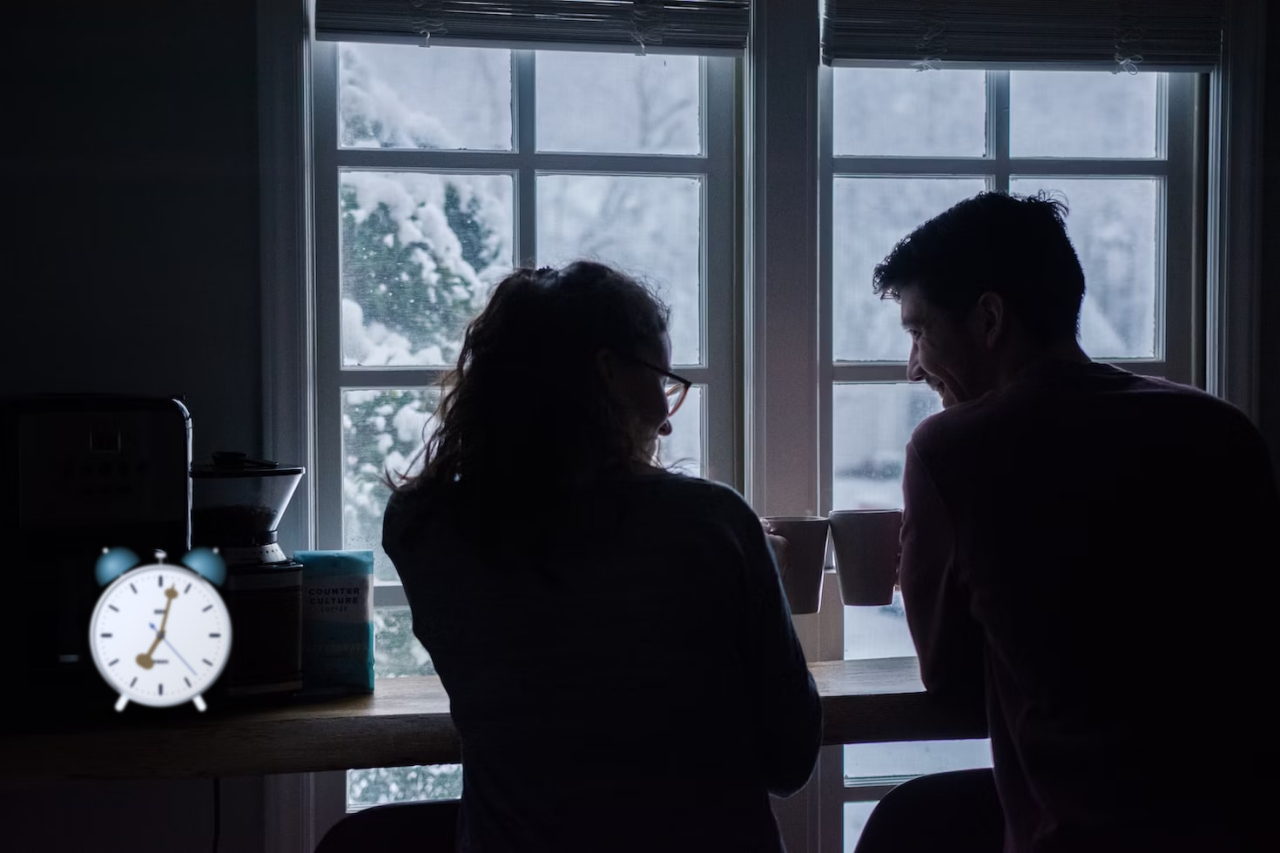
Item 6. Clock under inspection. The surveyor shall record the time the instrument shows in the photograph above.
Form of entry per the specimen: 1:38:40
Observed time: 7:02:23
